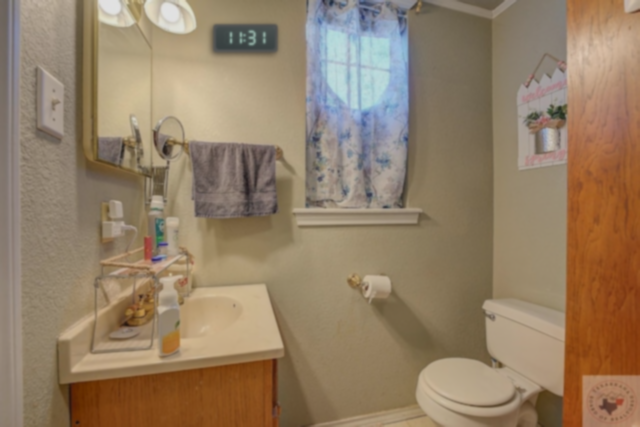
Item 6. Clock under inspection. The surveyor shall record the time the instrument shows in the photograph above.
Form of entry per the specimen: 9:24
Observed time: 11:31
